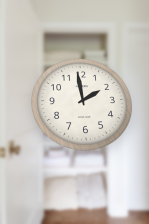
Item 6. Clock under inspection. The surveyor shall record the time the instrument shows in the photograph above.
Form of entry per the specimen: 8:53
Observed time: 1:59
